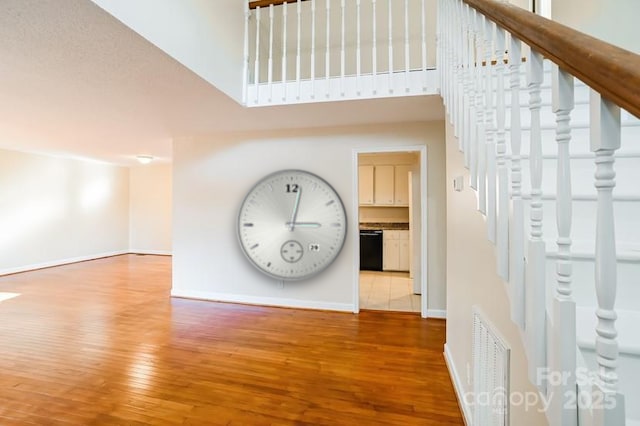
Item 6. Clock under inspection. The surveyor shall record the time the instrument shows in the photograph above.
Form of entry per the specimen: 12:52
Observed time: 3:02
